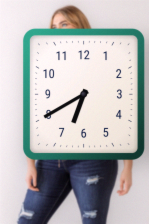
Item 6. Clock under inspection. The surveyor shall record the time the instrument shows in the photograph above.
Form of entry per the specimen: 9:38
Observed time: 6:40
